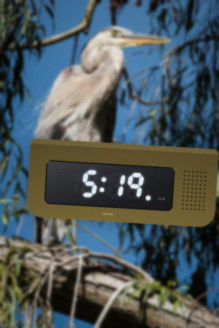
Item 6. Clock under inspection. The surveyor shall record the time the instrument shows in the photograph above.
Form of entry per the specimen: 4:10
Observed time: 5:19
